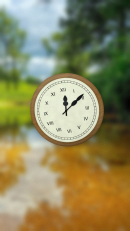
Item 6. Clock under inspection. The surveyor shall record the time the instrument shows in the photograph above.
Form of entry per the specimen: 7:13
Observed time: 12:09
